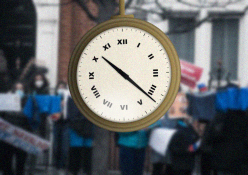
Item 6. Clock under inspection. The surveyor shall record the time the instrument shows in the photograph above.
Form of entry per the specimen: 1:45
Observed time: 10:22
